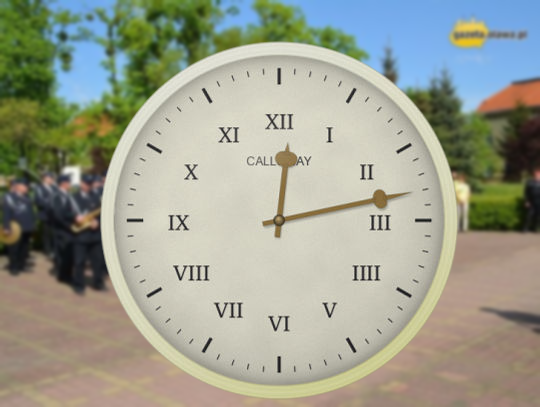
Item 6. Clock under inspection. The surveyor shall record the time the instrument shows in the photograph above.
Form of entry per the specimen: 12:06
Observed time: 12:13
